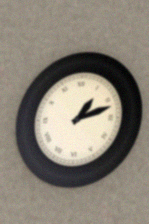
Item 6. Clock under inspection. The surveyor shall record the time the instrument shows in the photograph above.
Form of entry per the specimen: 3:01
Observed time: 1:12
